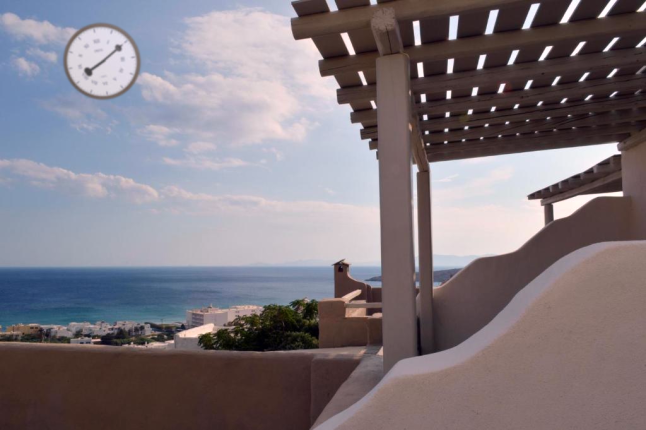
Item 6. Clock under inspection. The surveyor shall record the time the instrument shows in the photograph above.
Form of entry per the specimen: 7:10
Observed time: 8:10
